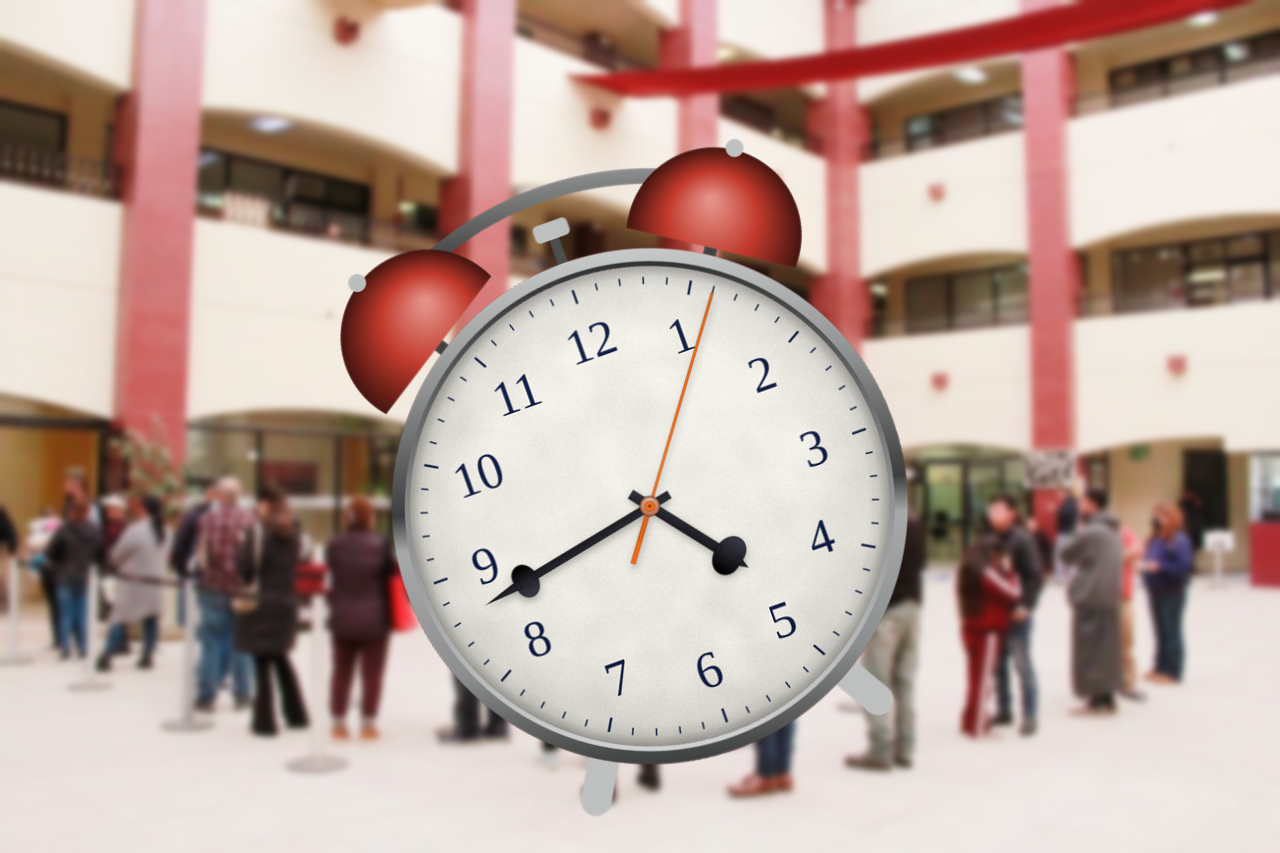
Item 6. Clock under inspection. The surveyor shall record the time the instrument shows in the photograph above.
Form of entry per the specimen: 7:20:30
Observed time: 4:43:06
